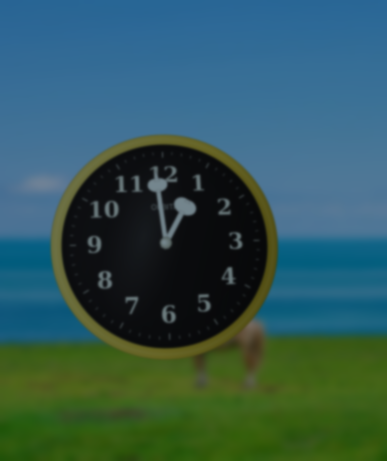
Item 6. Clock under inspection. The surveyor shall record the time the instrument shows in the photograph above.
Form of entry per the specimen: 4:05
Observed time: 12:59
